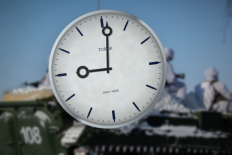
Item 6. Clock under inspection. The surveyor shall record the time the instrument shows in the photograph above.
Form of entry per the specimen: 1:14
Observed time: 9:01
